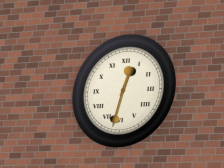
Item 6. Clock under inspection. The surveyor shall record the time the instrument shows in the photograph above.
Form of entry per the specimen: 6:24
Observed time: 12:32
